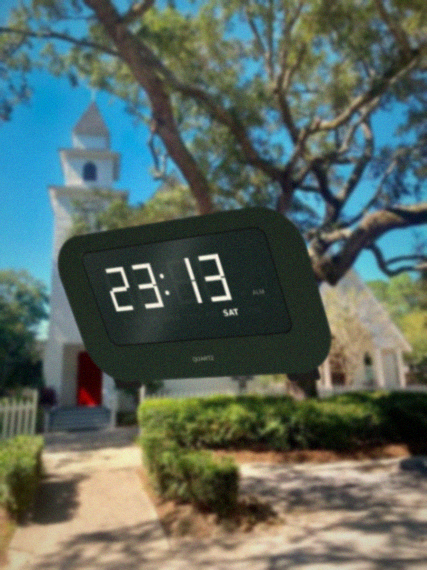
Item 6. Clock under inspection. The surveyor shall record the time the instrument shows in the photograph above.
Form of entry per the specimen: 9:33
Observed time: 23:13
